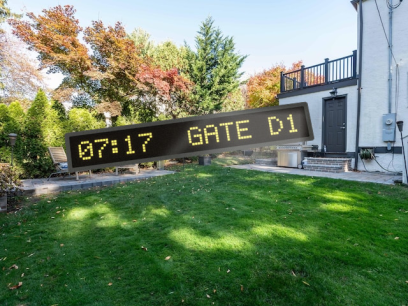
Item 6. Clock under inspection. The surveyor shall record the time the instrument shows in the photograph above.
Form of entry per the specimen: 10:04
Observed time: 7:17
